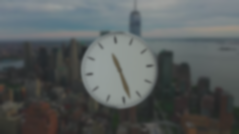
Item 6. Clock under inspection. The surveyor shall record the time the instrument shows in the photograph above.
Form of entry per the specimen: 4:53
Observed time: 11:28
